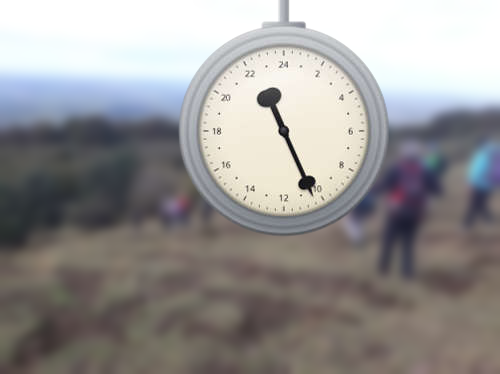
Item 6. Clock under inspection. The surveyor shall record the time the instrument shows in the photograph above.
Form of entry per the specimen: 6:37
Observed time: 22:26
